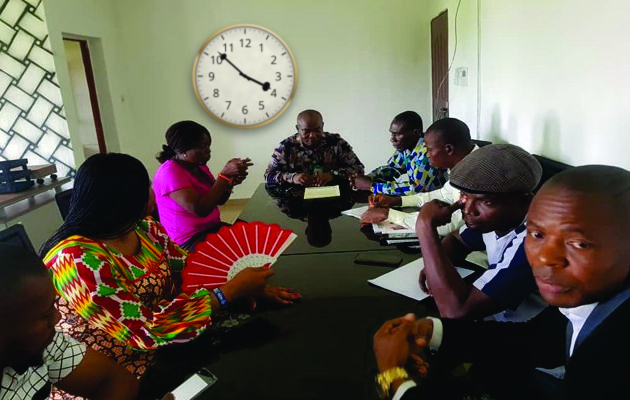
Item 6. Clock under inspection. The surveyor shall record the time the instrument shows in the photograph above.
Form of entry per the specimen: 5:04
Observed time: 3:52
